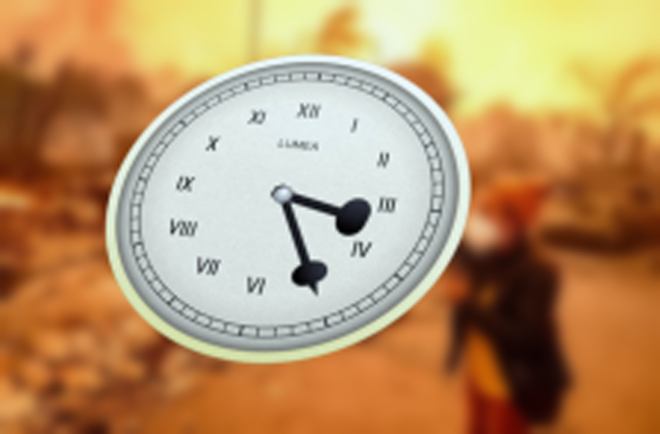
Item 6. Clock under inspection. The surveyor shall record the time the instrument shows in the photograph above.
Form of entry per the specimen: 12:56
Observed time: 3:25
